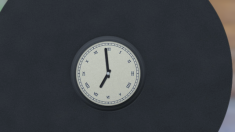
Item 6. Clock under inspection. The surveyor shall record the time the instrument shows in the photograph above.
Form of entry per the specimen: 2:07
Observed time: 6:59
